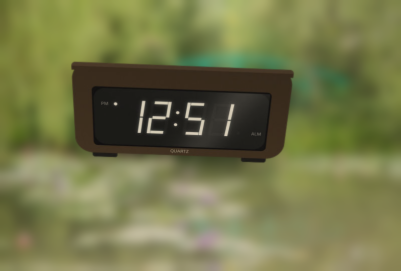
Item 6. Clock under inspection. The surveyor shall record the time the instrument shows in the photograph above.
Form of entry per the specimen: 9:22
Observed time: 12:51
